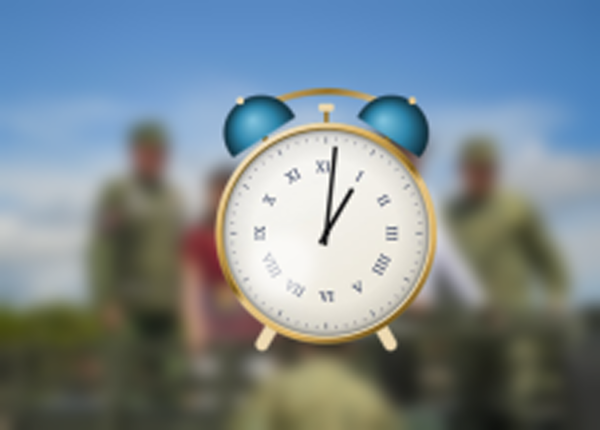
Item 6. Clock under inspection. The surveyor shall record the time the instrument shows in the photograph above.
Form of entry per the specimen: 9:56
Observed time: 1:01
